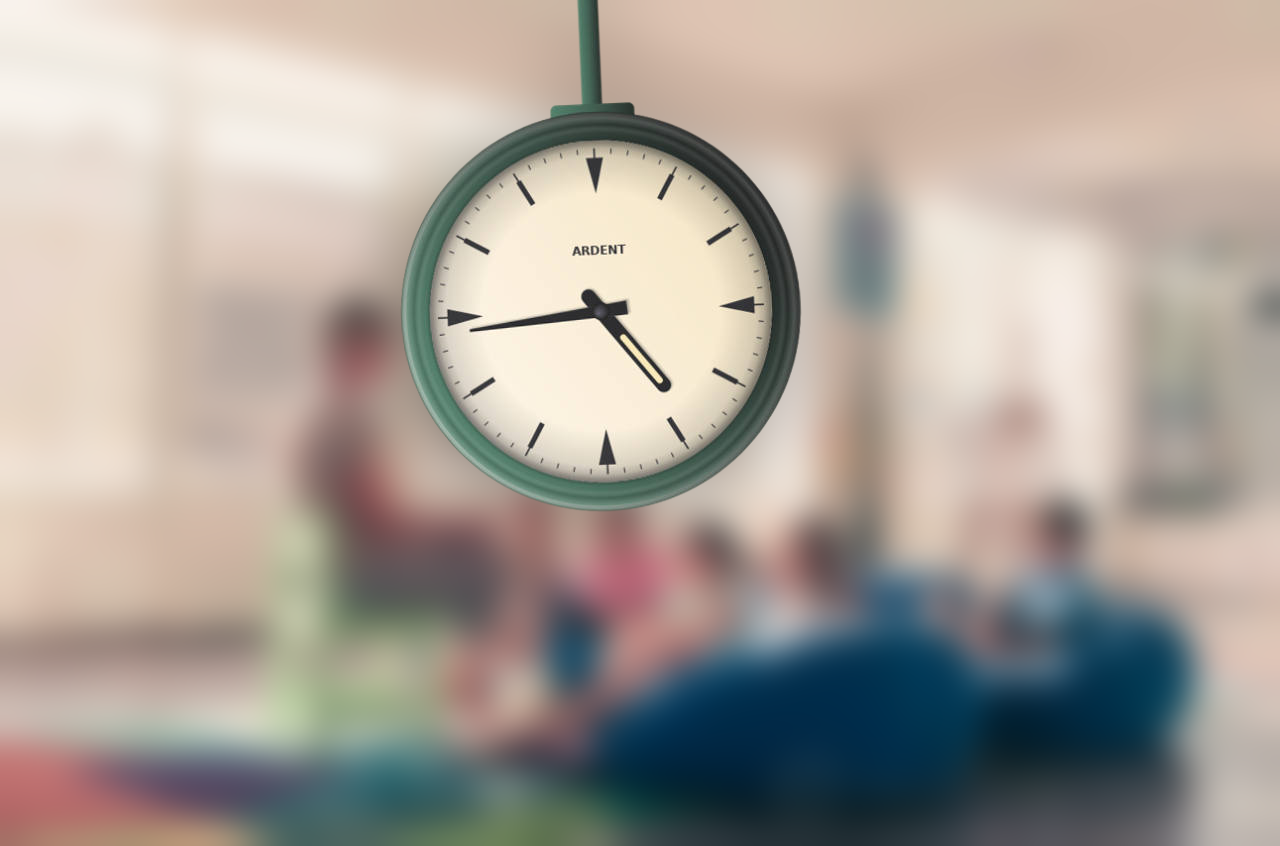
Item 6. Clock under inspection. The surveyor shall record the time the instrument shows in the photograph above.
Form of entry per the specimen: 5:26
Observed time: 4:44
